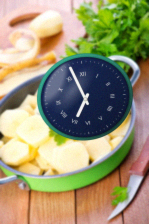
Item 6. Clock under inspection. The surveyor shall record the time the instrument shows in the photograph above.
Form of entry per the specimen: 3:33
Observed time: 6:57
